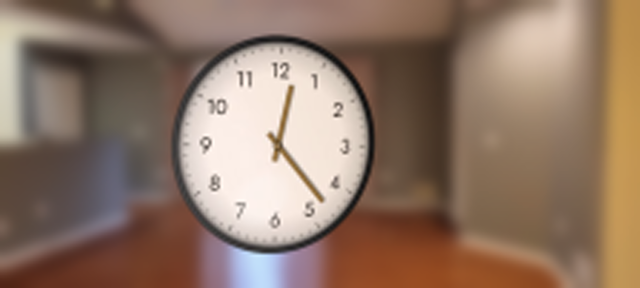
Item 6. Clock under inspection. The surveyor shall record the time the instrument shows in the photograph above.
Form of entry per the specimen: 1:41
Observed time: 12:23
